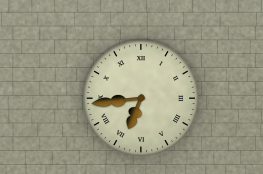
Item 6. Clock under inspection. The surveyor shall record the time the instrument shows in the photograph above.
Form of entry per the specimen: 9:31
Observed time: 6:44
